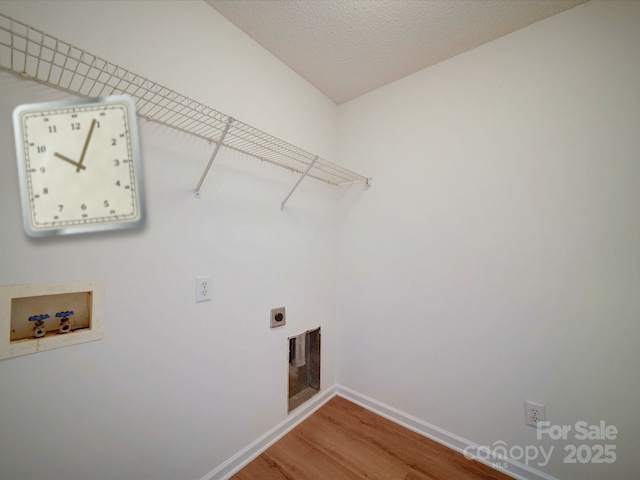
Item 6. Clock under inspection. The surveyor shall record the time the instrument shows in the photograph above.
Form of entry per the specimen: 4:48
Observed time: 10:04
